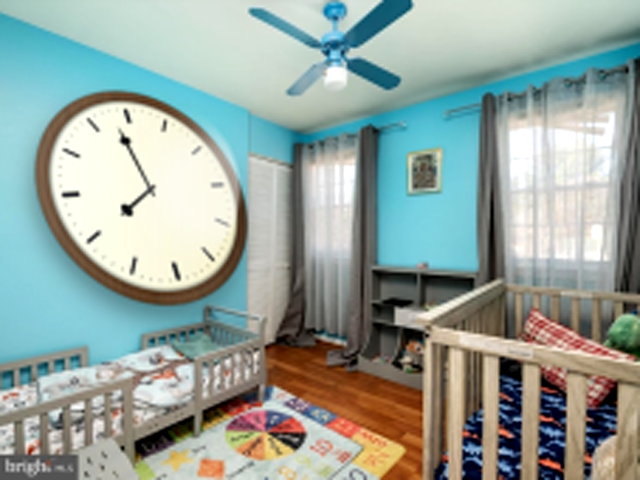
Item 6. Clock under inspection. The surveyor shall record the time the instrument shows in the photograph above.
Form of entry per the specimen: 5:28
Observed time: 7:58
